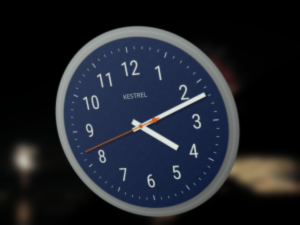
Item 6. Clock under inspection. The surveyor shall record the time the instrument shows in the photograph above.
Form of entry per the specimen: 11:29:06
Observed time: 4:11:42
